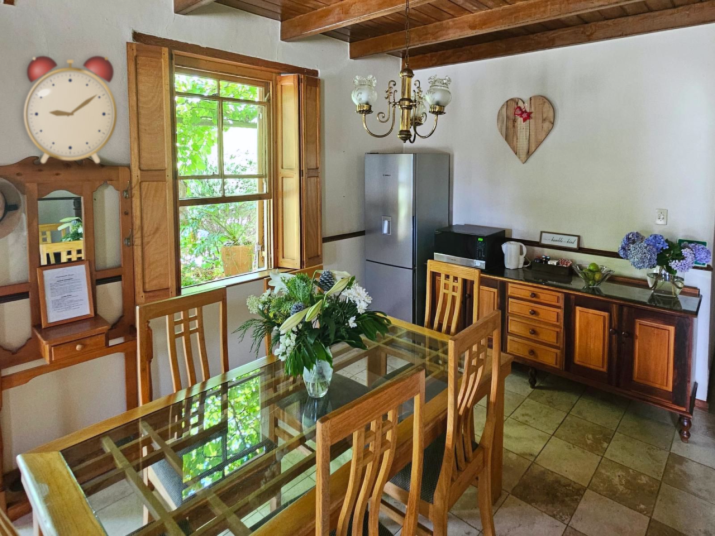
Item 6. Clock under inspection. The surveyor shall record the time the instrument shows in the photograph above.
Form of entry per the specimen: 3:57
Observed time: 9:09
